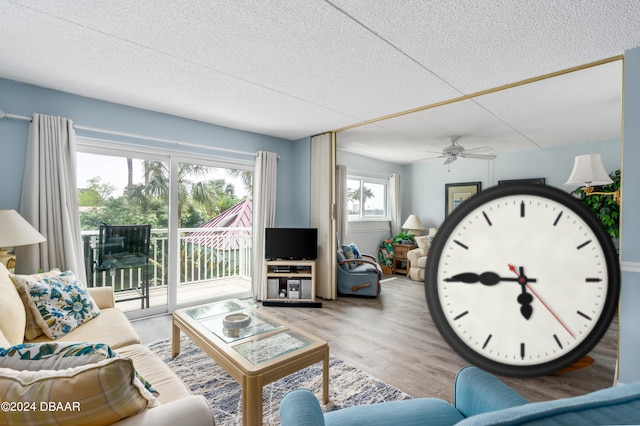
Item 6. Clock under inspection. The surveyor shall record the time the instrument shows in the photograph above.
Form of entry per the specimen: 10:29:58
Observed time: 5:45:23
